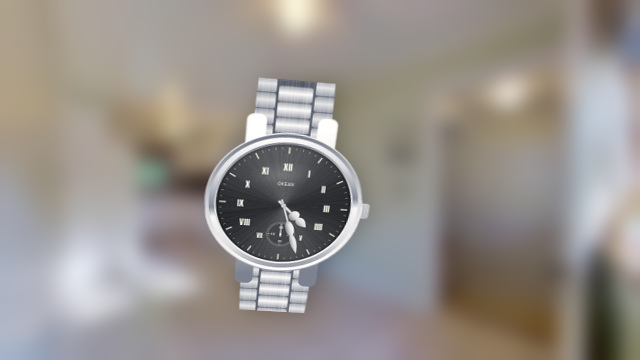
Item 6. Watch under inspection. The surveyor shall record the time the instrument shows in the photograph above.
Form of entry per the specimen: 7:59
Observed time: 4:27
